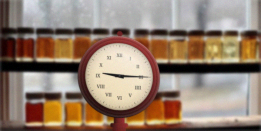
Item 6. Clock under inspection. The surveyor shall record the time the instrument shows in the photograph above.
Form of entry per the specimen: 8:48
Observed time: 9:15
